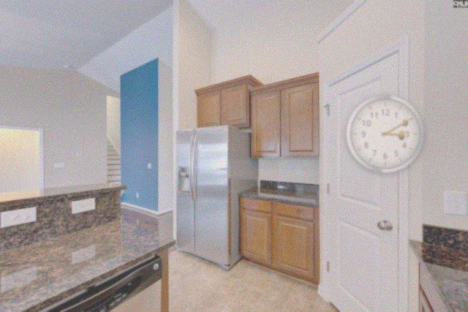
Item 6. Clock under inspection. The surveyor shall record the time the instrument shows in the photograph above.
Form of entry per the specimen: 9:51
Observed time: 3:10
